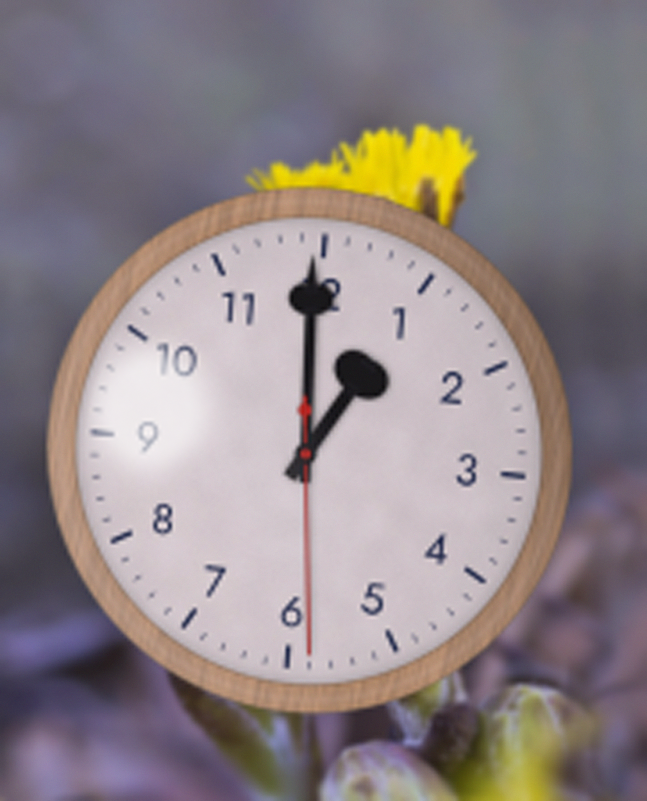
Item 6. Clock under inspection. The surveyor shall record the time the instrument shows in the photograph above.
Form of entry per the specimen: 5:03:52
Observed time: 12:59:29
